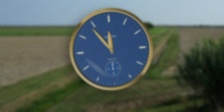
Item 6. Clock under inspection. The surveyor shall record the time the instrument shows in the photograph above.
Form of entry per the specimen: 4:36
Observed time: 11:54
